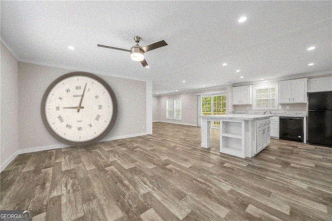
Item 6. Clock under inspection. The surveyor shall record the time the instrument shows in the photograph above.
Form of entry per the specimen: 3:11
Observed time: 9:03
